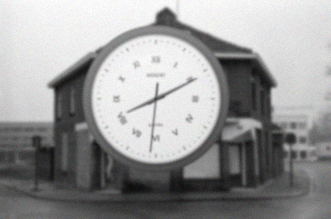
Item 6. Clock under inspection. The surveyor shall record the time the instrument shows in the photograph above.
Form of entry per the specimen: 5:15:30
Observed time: 8:10:31
